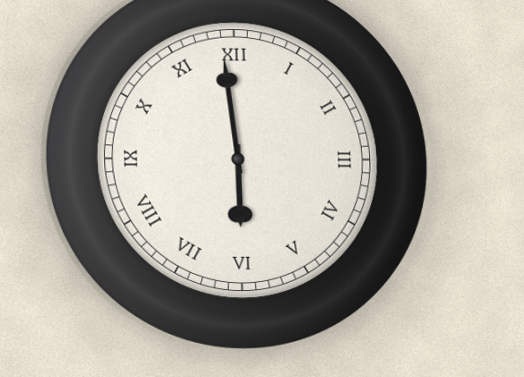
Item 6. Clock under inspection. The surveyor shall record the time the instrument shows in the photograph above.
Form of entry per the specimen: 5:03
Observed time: 5:59
